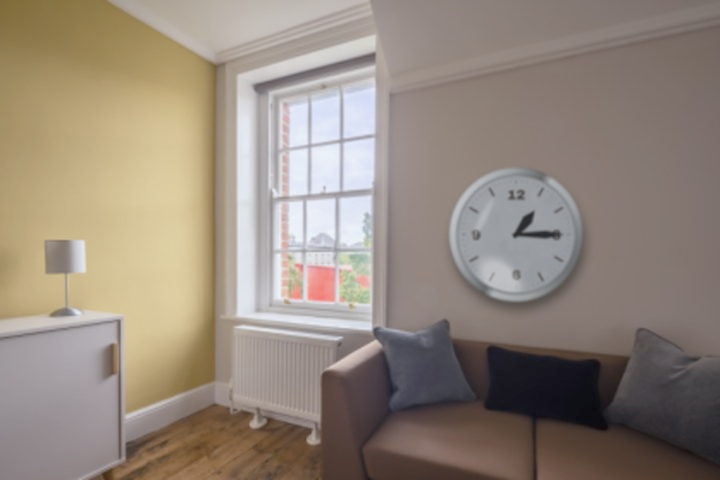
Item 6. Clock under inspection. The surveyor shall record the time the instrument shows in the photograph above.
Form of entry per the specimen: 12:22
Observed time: 1:15
